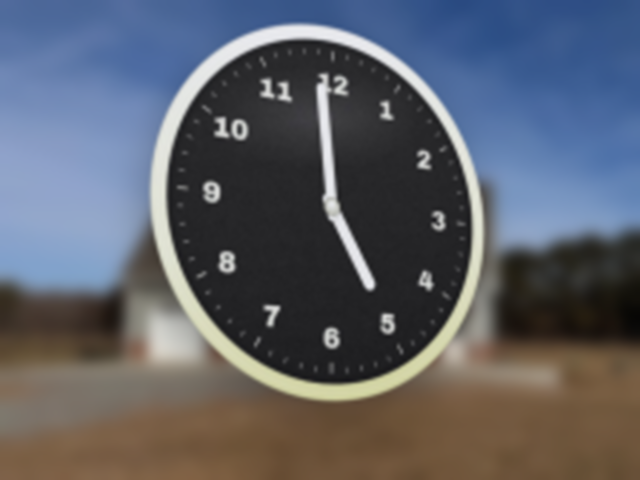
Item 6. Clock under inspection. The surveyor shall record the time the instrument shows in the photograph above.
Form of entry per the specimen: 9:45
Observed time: 4:59
